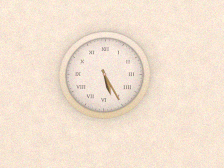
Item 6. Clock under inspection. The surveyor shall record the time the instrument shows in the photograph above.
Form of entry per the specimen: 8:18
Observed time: 5:25
